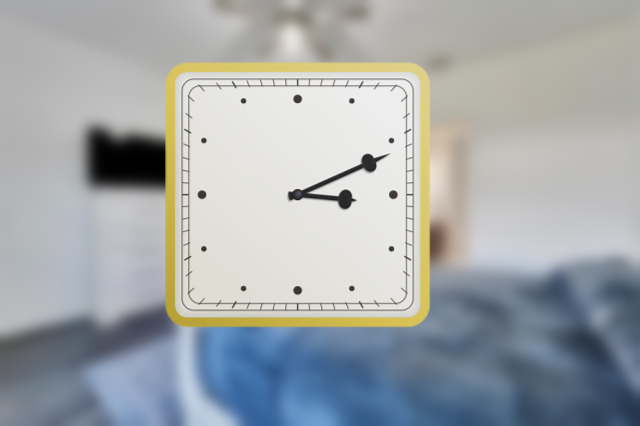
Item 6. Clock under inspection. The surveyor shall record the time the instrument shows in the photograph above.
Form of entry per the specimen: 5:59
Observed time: 3:11
